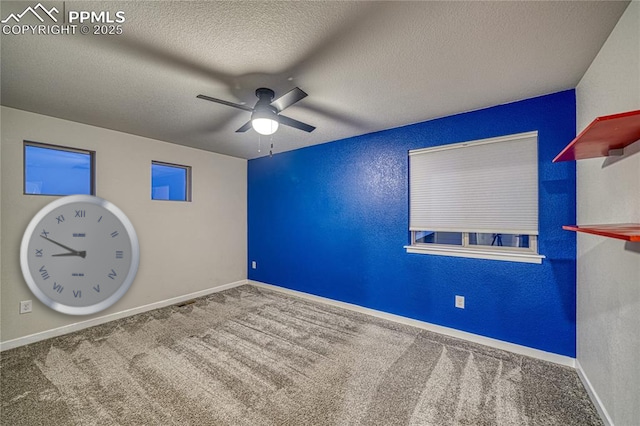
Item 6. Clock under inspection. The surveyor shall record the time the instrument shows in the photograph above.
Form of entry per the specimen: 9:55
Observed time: 8:49
